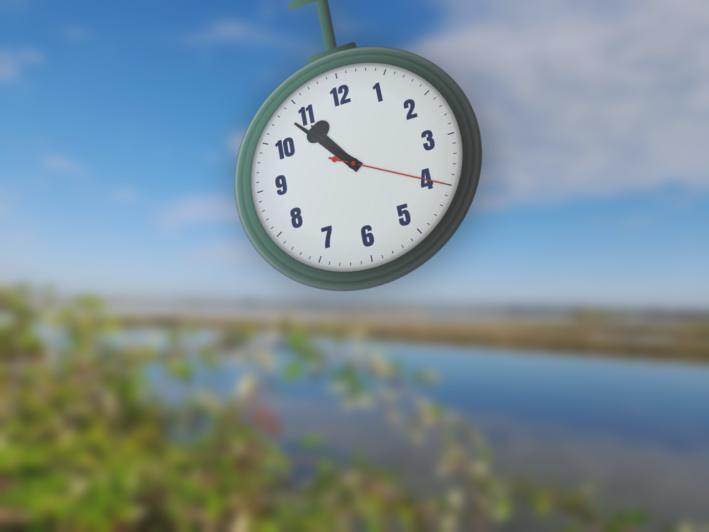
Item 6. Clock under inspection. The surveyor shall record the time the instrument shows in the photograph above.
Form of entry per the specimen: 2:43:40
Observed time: 10:53:20
